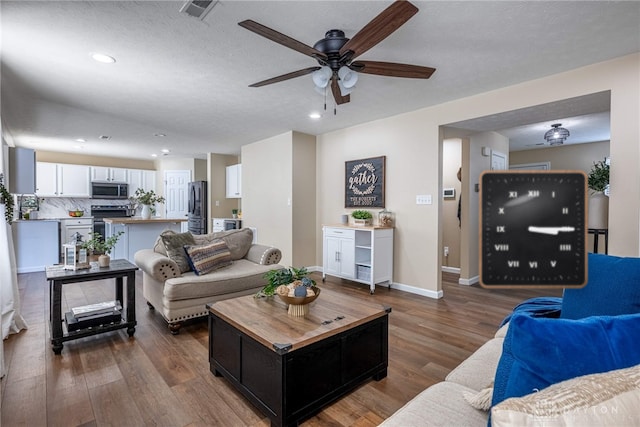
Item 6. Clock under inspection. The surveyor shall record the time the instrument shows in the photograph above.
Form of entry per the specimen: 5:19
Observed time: 3:15
